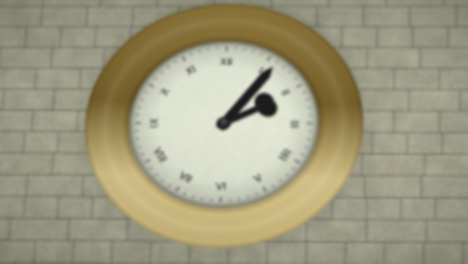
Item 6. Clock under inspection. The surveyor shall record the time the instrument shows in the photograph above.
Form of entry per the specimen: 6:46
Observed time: 2:06
